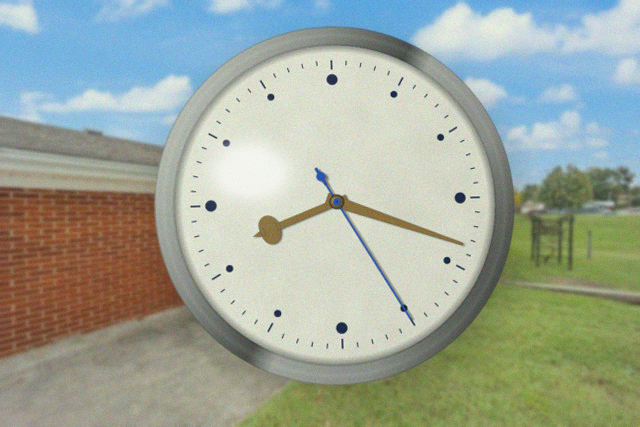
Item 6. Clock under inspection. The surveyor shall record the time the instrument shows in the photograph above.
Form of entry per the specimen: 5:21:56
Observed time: 8:18:25
